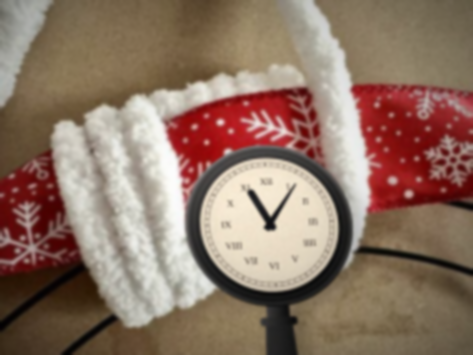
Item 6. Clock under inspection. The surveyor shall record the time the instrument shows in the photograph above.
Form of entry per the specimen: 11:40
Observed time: 11:06
